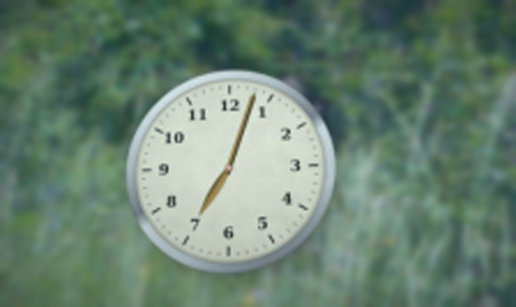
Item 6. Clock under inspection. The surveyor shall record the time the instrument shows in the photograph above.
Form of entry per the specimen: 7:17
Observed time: 7:03
